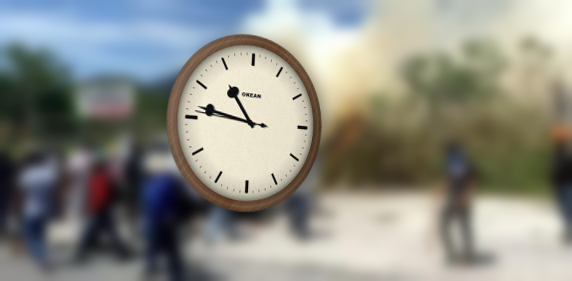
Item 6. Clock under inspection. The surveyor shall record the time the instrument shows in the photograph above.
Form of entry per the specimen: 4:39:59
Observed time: 10:46:46
